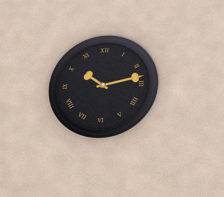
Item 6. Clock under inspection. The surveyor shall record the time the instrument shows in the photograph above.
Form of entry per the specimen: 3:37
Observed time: 10:13
